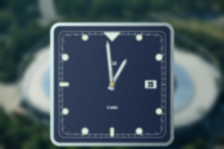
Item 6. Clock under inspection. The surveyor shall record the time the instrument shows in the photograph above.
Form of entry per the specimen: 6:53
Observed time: 12:59
